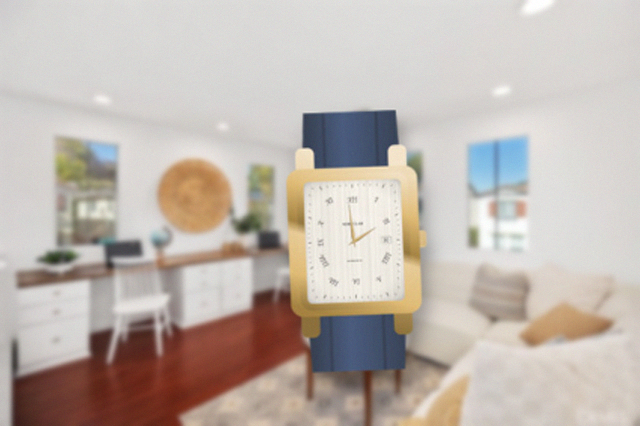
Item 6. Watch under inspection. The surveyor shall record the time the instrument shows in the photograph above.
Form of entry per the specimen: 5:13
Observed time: 1:59
